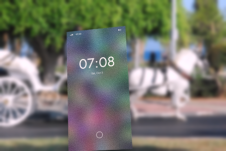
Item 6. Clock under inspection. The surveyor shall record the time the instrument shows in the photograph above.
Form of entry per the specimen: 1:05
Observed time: 7:08
